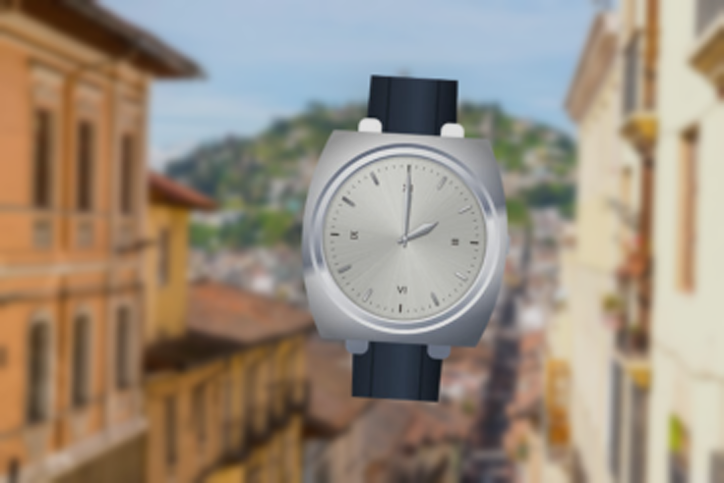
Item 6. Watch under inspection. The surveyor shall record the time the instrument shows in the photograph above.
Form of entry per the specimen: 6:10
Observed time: 2:00
